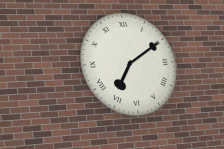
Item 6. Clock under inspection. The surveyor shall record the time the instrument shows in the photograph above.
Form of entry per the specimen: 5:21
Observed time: 7:10
